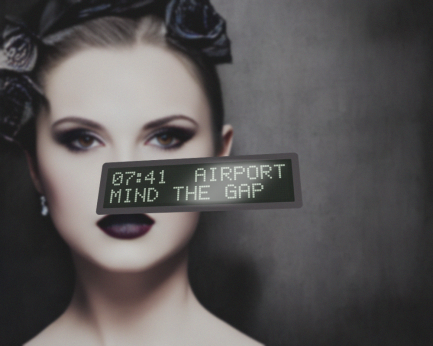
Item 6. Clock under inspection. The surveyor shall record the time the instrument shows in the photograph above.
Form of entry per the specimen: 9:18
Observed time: 7:41
